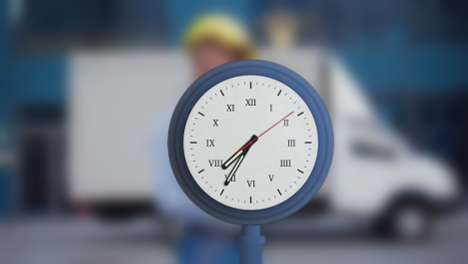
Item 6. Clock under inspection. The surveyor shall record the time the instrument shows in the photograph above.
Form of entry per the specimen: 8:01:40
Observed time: 7:35:09
